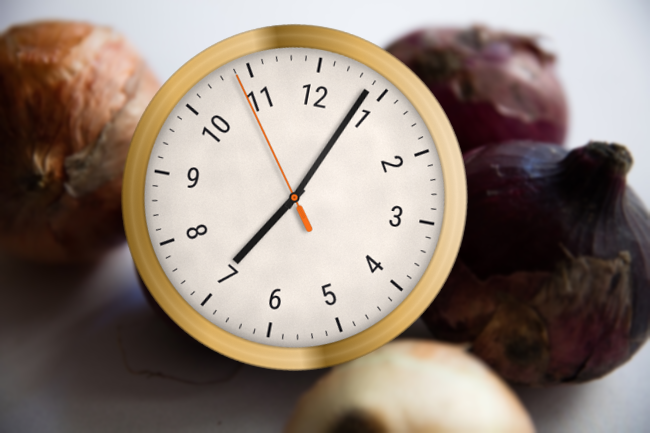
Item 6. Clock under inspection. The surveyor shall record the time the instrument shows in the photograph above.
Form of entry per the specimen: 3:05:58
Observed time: 7:03:54
